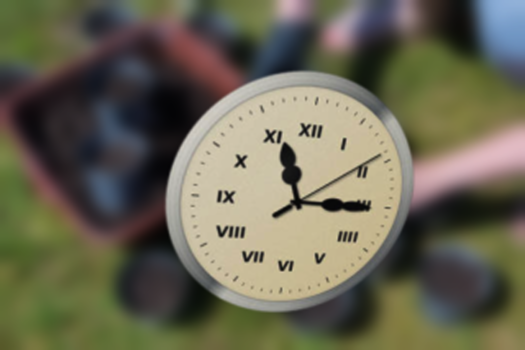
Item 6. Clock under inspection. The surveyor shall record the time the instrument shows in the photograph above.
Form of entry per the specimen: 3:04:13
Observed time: 11:15:09
